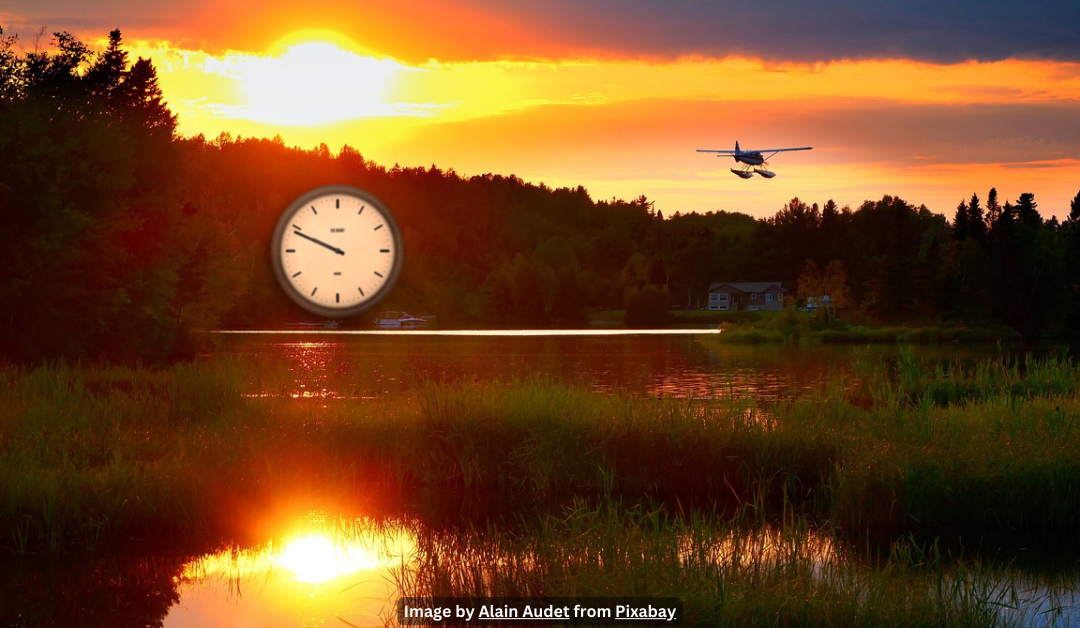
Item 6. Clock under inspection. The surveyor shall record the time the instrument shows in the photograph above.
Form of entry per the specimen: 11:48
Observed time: 9:49
